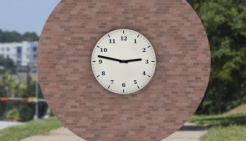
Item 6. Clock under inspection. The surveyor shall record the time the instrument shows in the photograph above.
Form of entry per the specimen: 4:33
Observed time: 2:47
